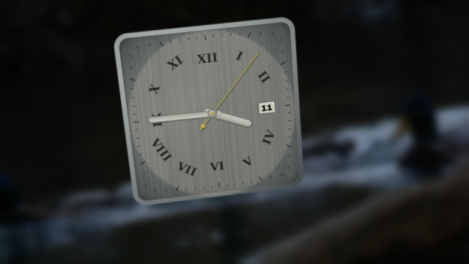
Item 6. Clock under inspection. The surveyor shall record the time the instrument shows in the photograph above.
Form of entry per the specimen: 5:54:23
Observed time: 3:45:07
